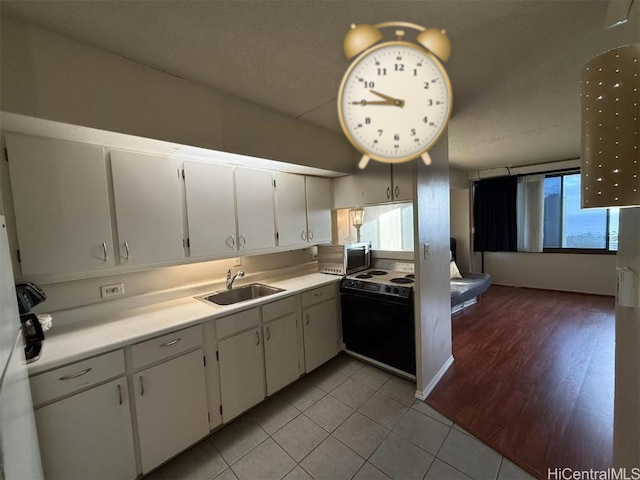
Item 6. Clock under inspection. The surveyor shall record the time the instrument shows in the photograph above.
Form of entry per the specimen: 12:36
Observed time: 9:45
